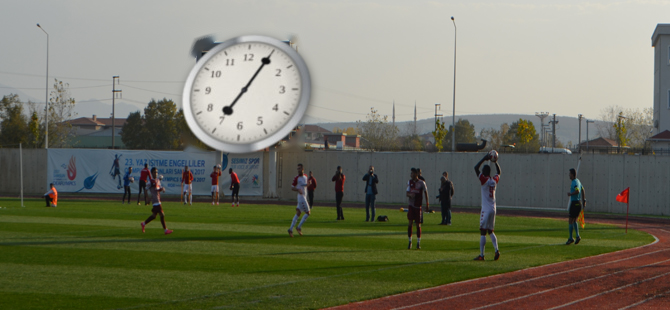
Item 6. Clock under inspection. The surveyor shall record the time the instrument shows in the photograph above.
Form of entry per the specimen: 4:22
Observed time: 7:05
